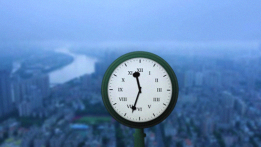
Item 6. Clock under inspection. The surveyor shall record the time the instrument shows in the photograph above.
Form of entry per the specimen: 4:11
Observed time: 11:33
